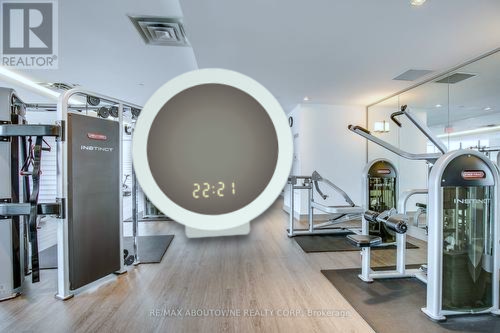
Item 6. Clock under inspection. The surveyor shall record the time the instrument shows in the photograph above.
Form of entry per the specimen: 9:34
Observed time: 22:21
